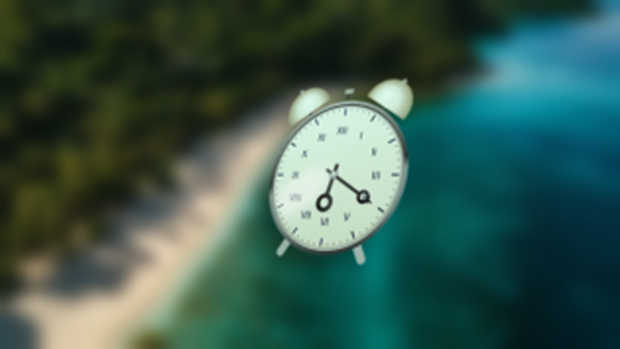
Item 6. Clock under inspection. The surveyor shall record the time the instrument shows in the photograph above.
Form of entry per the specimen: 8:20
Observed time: 6:20
